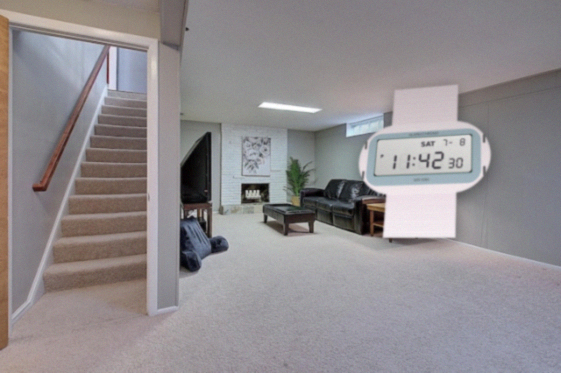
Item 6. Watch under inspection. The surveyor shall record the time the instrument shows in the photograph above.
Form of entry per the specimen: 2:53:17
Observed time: 11:42:30
